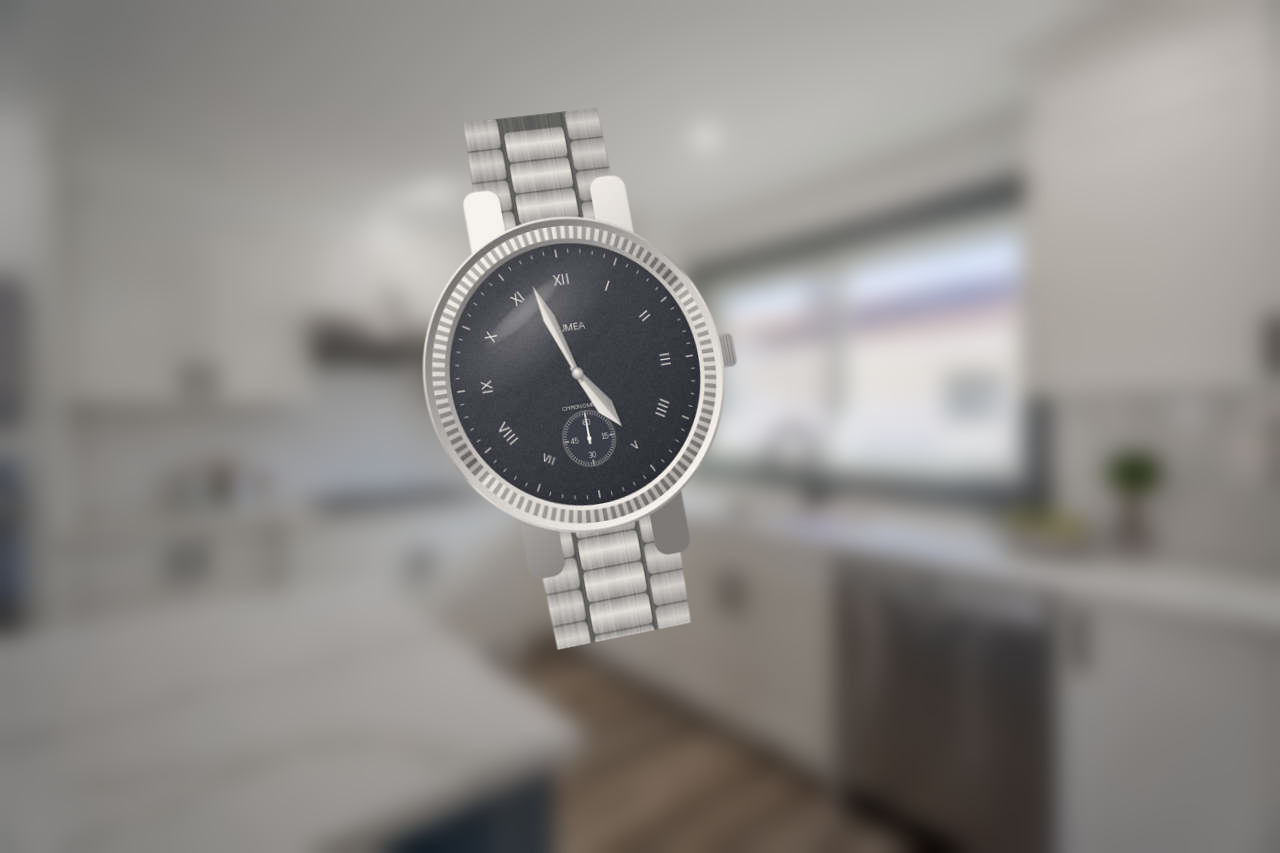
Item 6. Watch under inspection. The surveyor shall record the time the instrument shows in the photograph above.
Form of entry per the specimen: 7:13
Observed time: 4:57
